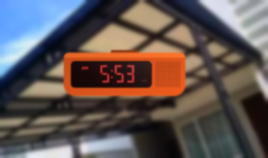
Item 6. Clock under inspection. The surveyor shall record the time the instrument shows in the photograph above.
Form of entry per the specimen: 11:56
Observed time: 5:53
